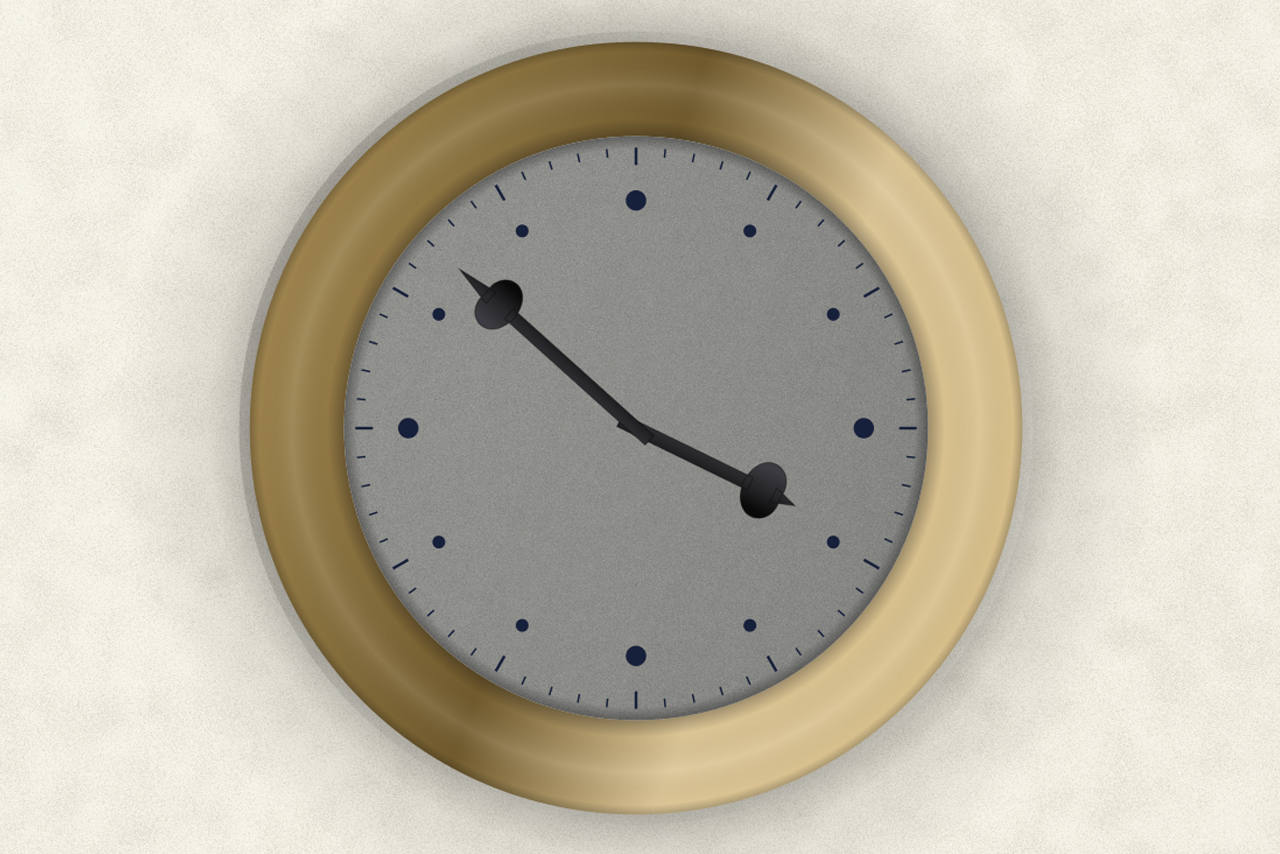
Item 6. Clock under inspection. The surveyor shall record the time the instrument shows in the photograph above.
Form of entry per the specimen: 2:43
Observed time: 3:52
